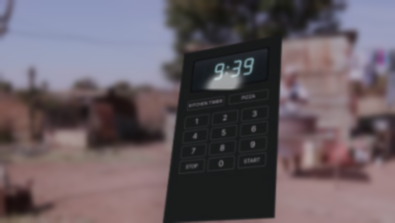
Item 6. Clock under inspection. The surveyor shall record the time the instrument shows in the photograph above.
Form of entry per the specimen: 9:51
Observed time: 9:39
